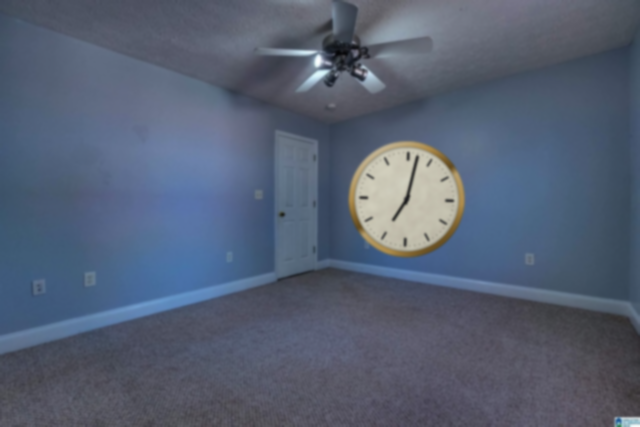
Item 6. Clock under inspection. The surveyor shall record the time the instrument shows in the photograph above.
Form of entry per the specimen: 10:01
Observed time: 7:02
